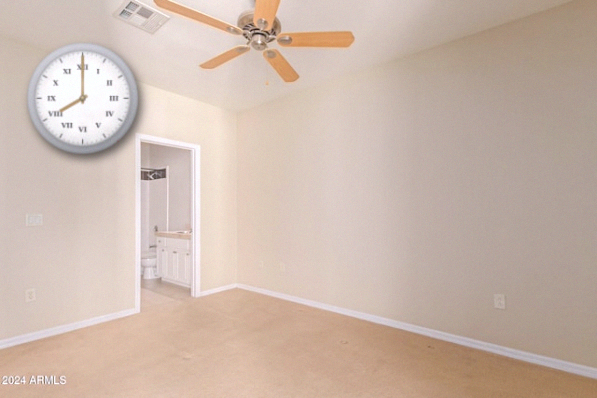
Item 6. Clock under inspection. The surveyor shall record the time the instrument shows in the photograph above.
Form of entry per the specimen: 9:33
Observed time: 8:00
